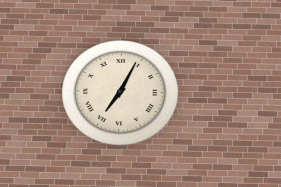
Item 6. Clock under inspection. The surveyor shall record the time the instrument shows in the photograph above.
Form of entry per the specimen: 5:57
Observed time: 7:04
